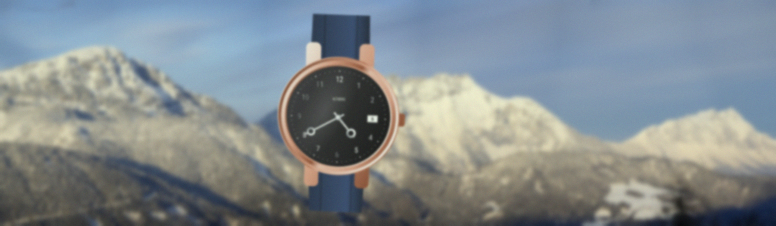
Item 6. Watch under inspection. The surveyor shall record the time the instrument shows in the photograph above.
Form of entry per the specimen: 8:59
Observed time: 4:40
